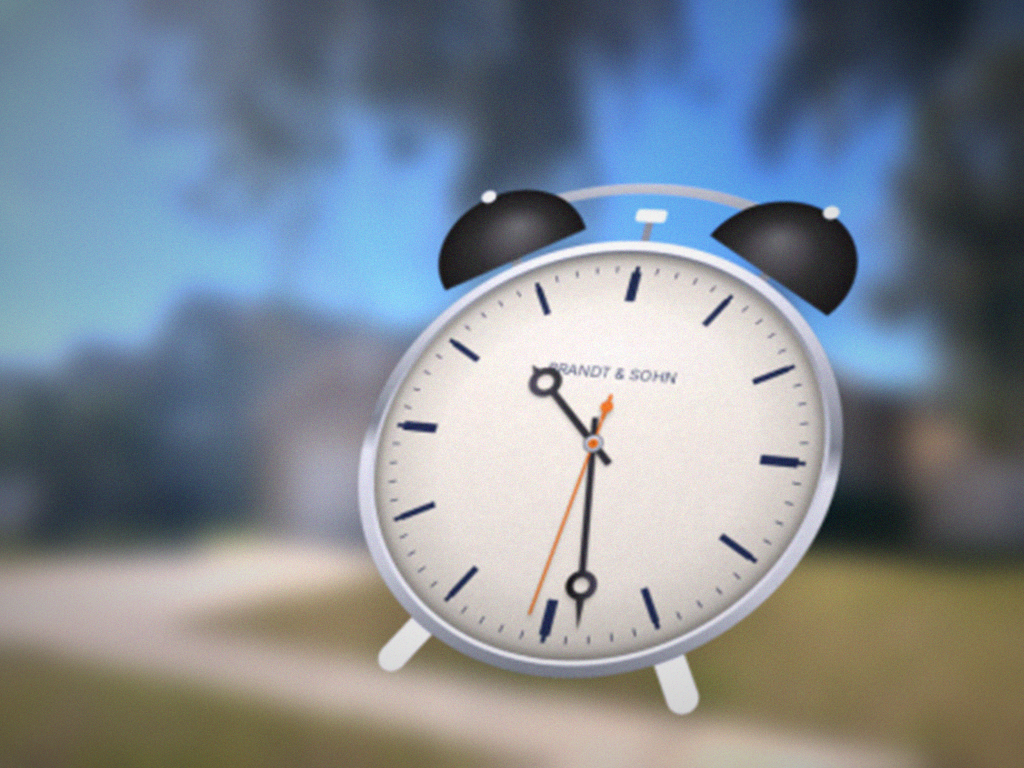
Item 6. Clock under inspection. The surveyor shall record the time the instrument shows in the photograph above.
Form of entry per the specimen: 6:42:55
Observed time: 10:28:31
